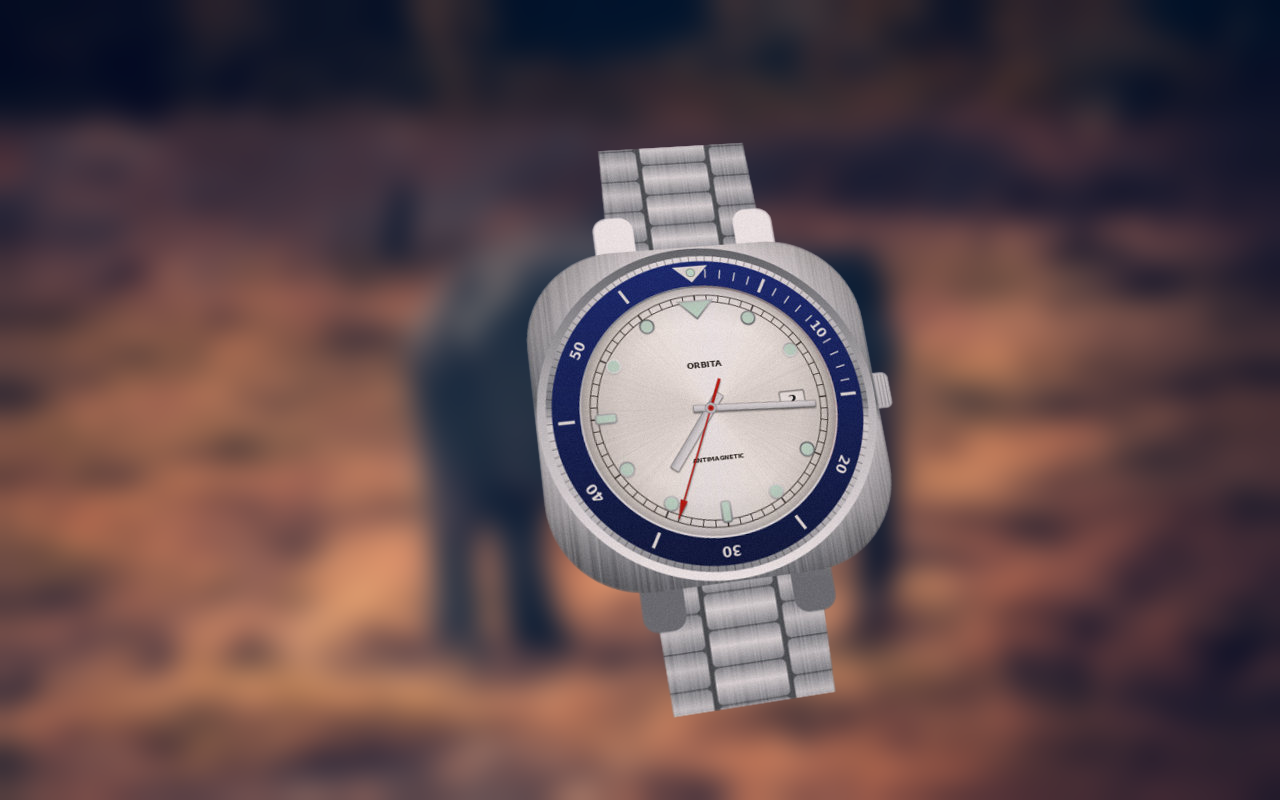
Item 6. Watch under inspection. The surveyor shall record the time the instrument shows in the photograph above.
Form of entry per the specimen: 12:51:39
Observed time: 7:15:34
